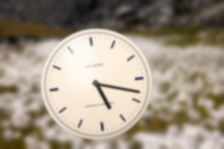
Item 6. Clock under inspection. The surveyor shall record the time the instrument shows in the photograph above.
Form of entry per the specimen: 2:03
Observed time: 5:18
